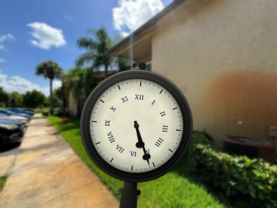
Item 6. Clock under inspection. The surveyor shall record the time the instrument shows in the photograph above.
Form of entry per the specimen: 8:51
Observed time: 5:26
